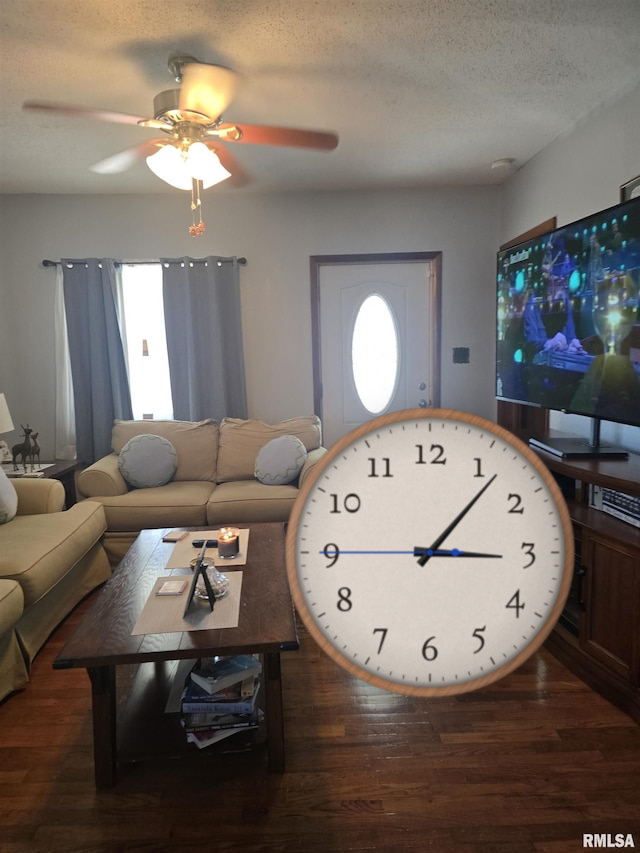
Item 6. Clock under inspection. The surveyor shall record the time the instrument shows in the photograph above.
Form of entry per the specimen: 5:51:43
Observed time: 3:06:45
